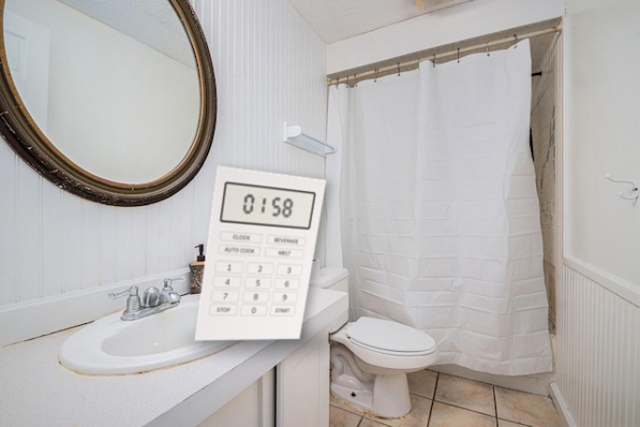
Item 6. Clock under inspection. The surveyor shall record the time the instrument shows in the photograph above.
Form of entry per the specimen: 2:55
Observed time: 1:58
